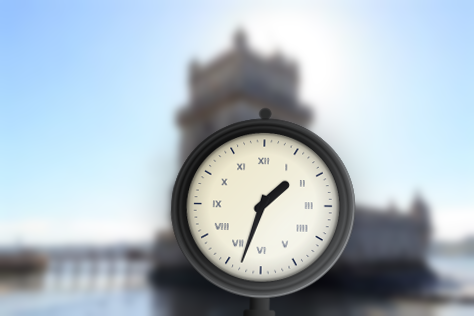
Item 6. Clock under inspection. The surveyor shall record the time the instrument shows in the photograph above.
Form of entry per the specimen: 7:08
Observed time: 1:33
